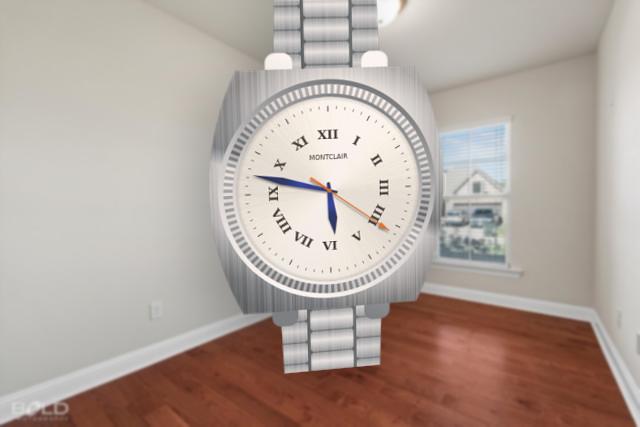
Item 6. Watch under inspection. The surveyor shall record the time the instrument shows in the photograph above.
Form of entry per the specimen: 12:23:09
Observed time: 5:47:21
